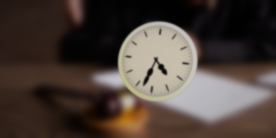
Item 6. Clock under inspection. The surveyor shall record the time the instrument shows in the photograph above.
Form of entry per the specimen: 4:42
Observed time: 4:33
